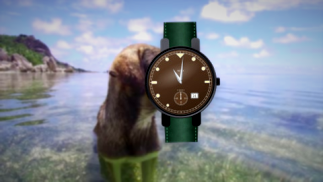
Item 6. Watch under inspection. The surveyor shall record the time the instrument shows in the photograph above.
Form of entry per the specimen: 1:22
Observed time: 11:01
